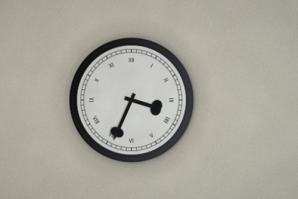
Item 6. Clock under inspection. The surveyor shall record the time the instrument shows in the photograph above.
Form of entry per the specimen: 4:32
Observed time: 3:34
